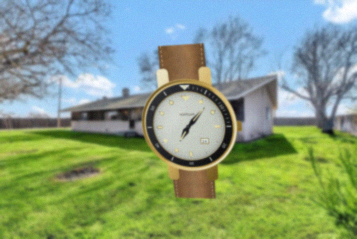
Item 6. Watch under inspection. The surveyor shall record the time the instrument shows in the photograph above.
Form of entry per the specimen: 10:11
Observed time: 7:07
